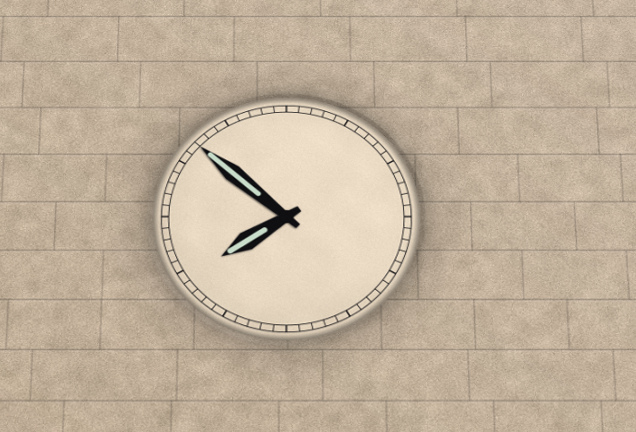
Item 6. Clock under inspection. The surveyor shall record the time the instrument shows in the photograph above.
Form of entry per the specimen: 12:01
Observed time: 7:52
